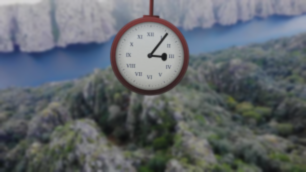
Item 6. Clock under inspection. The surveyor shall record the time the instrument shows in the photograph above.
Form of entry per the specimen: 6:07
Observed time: 3:06
